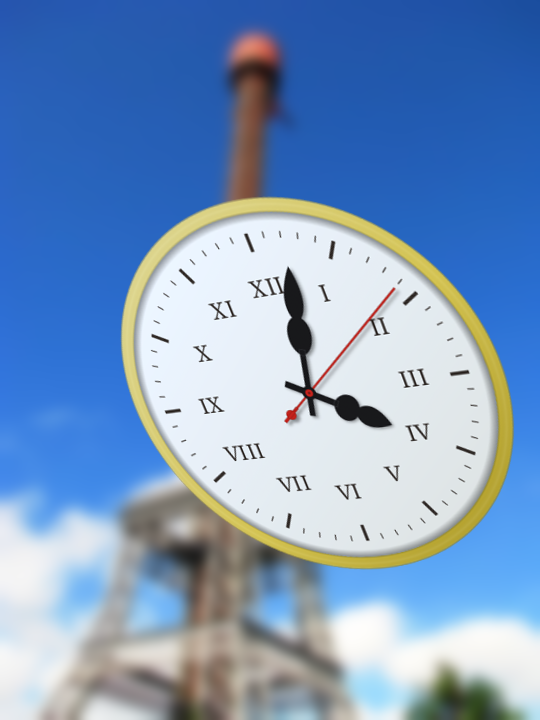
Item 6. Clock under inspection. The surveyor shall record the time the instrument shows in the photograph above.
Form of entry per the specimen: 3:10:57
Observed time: 4:02:09
